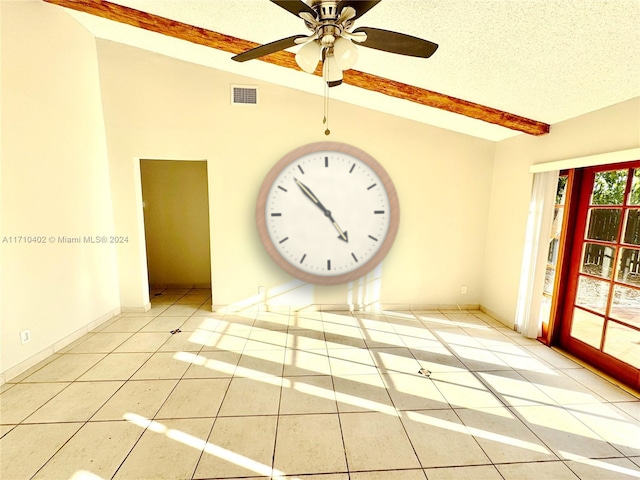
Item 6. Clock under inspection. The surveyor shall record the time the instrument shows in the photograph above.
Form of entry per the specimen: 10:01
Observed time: 4:53
